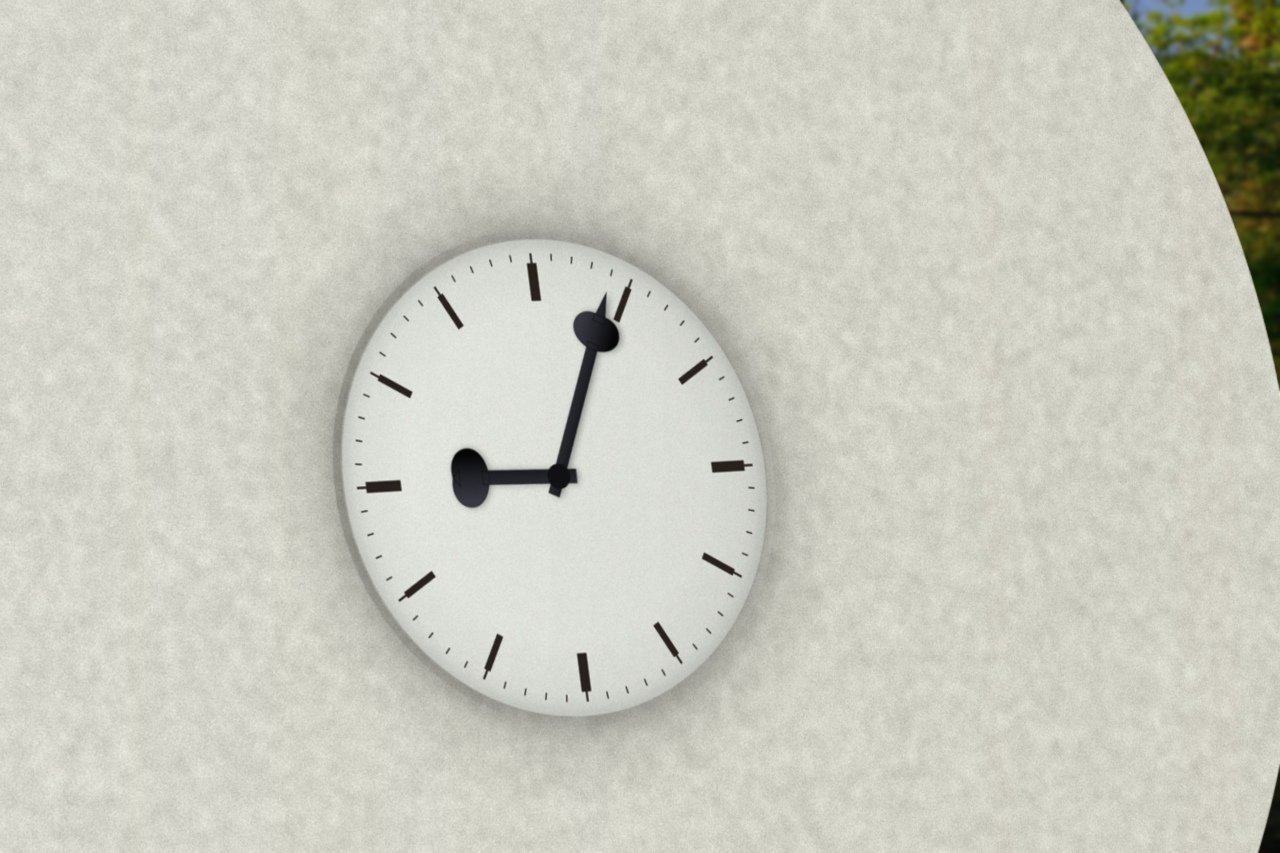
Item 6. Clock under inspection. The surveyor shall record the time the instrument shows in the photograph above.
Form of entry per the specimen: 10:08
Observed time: 9:04
